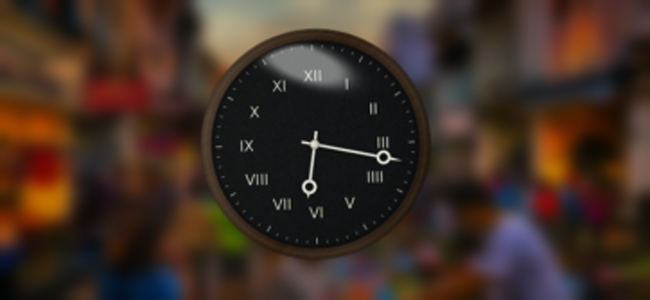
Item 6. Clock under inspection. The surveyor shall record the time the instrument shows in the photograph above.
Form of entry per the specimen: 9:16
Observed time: 6:17
